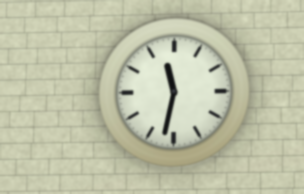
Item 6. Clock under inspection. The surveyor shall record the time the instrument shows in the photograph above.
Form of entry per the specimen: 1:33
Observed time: 11:32
